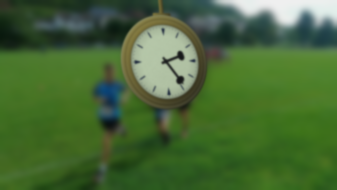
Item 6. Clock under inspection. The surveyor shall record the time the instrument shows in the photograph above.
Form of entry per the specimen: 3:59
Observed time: 2:24
